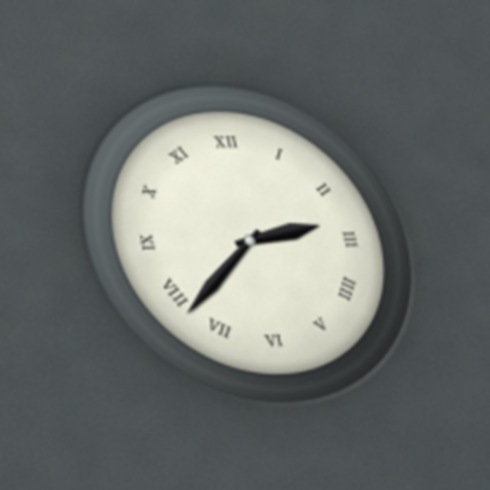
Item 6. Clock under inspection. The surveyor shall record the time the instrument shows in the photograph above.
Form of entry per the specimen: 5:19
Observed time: 2:38
